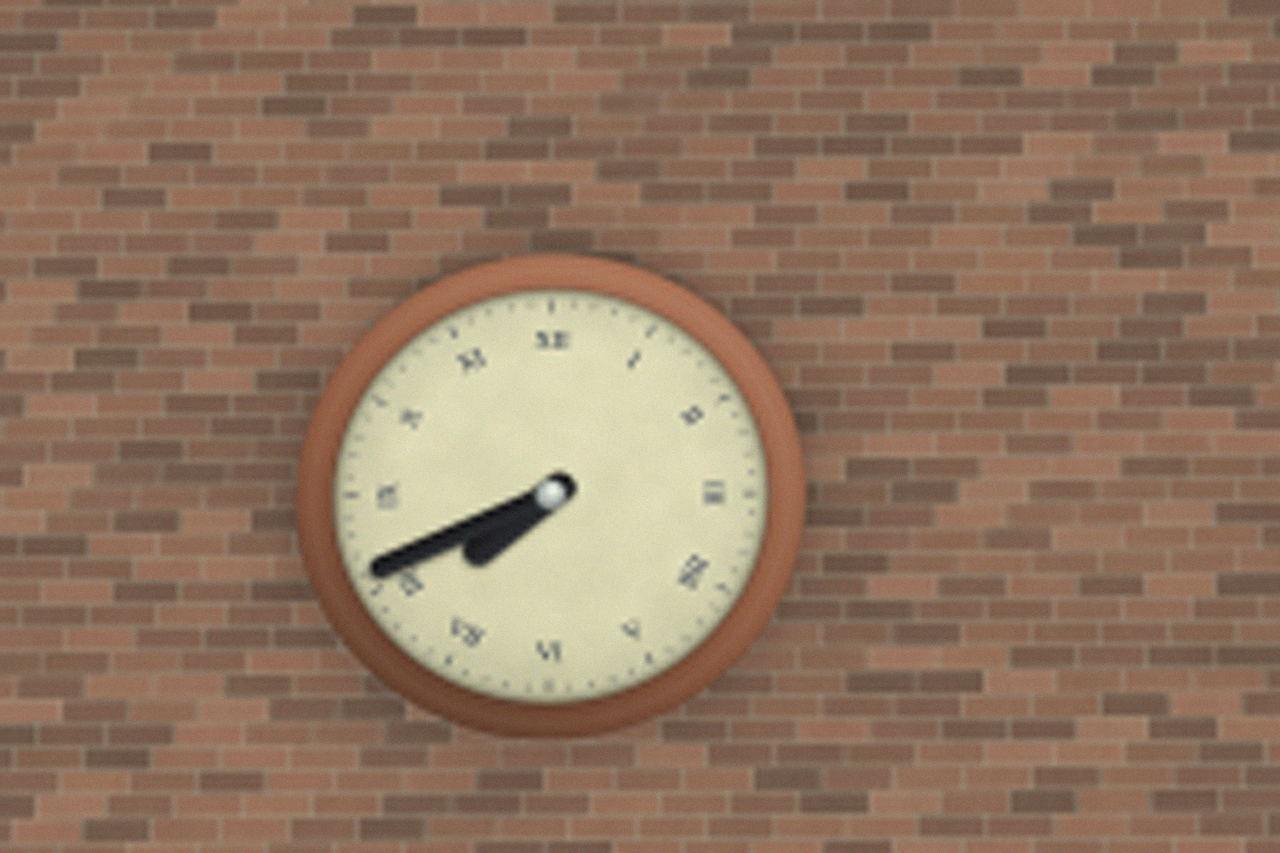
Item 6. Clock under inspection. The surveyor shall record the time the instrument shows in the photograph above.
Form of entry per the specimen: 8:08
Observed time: 7:41
